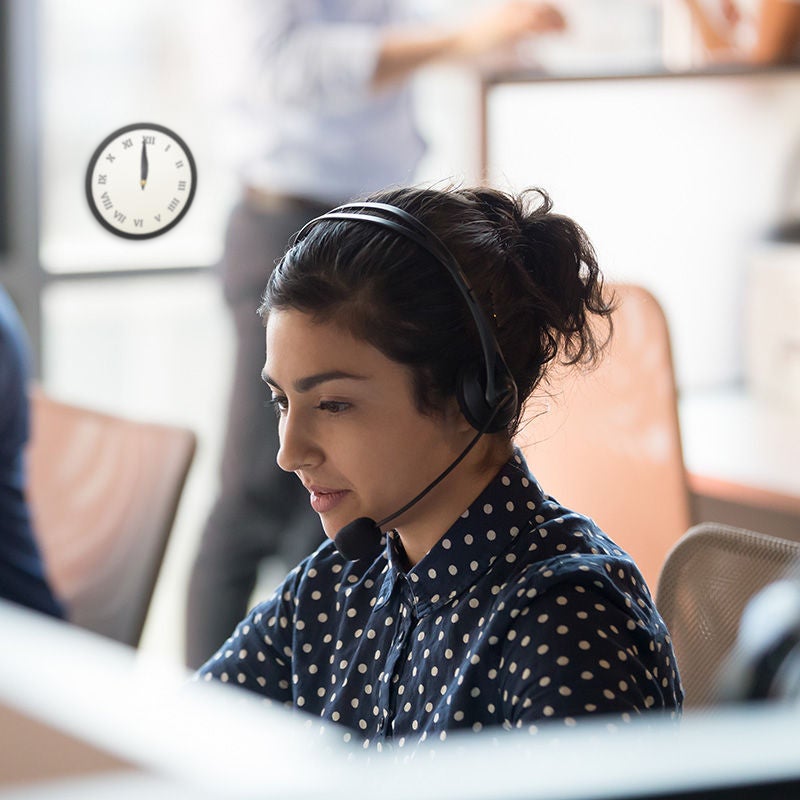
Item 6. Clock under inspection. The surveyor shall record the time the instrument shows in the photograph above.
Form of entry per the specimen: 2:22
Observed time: 11:59
